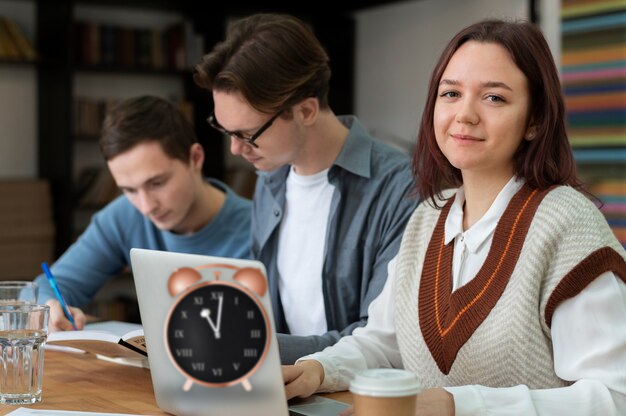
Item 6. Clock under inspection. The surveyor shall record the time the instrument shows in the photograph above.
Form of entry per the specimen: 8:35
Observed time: 11:01
